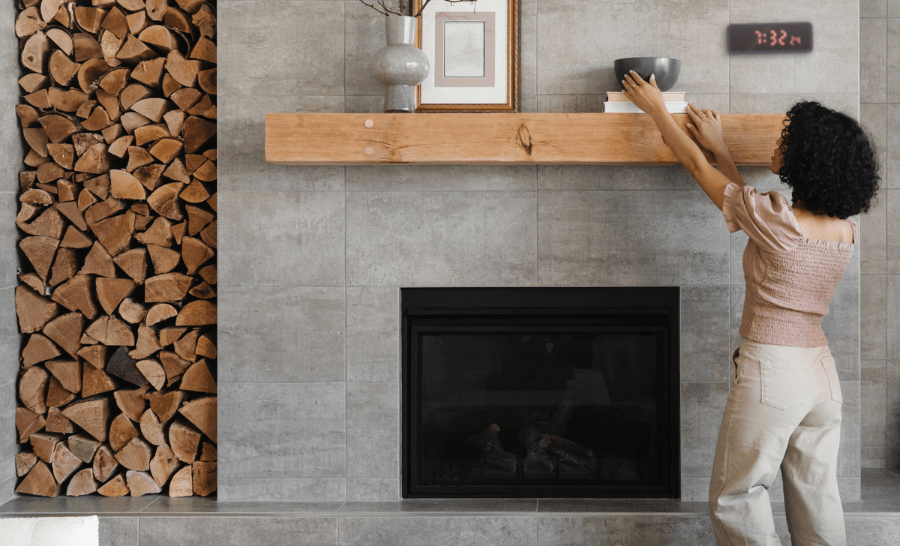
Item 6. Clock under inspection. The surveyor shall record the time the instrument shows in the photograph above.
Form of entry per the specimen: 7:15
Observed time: 7:32
